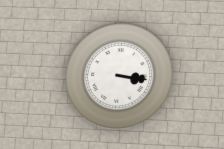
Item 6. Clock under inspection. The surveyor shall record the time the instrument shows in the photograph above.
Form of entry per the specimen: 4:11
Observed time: 3:16
